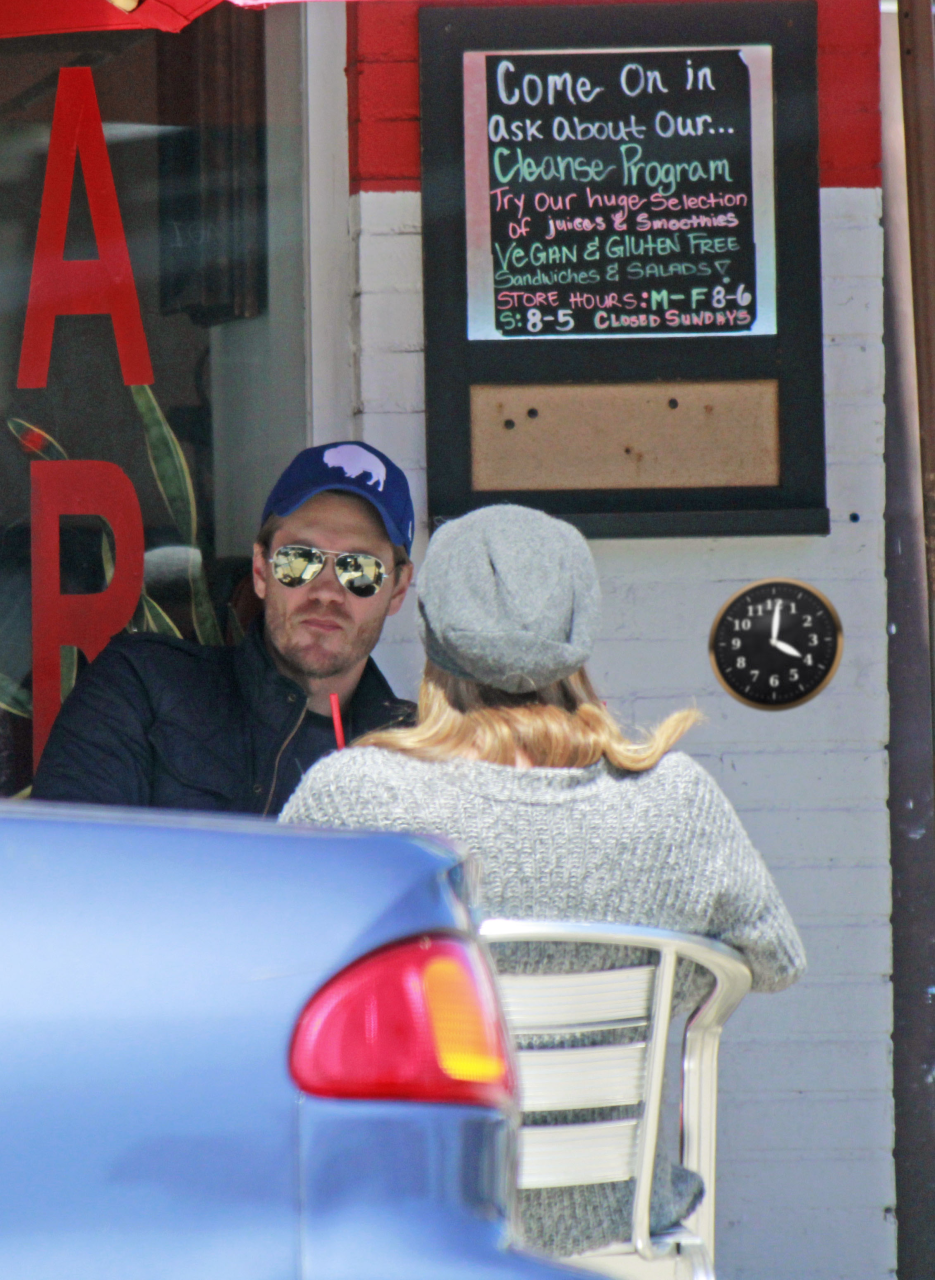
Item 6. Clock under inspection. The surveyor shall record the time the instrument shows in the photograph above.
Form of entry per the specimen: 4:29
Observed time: 4:01
